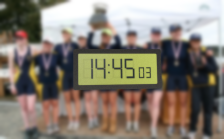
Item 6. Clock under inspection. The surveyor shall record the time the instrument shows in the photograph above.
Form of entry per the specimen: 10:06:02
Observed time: 14:45:03
